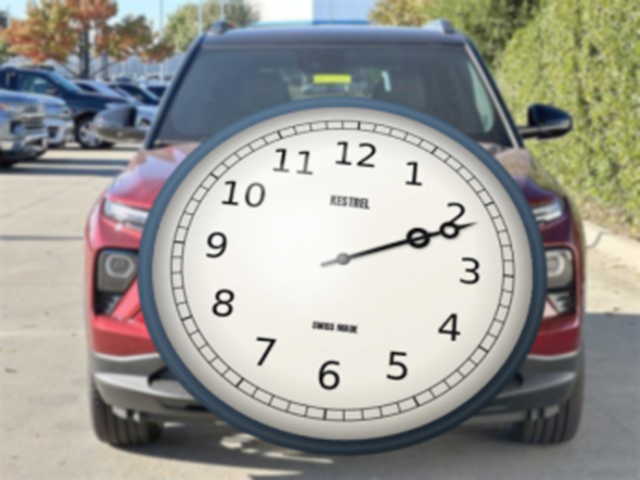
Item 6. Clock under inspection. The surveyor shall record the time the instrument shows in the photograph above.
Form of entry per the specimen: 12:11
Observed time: 2:11
